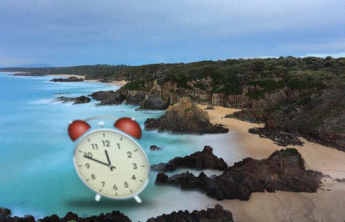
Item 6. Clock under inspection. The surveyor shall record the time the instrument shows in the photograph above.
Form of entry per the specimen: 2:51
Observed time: 11:49
